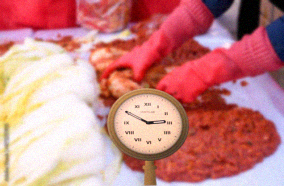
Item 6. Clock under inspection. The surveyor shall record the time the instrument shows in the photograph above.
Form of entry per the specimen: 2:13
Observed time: 2:50
